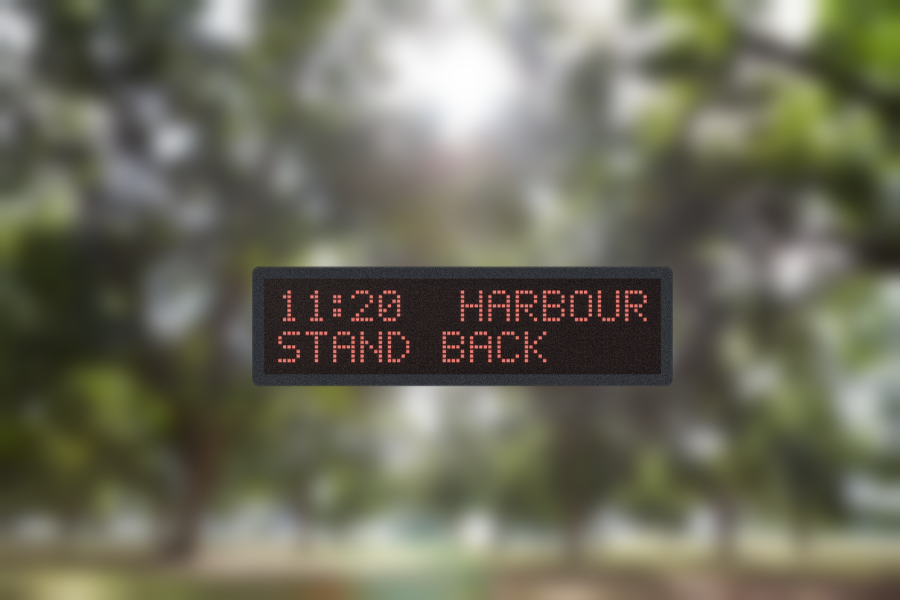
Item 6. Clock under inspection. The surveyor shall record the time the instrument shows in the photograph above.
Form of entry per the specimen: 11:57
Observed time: 11:20
